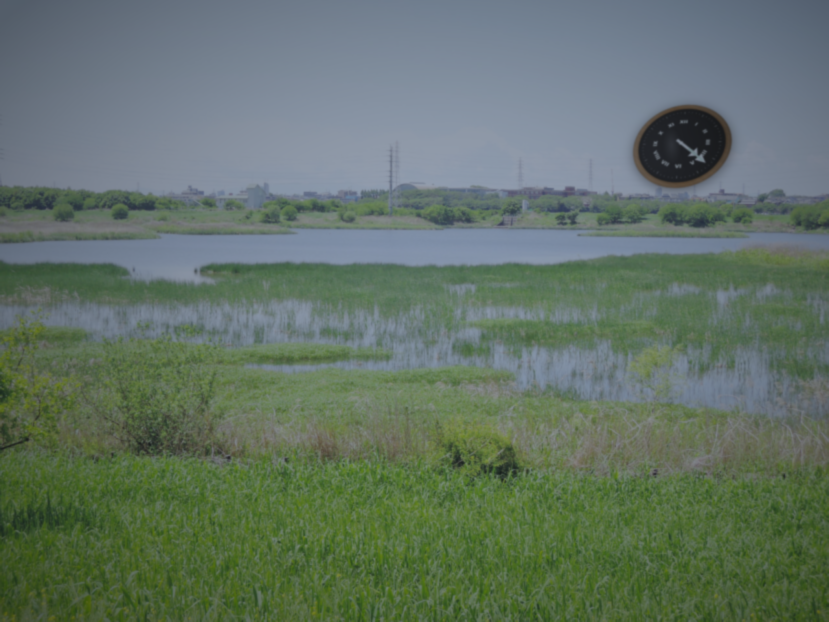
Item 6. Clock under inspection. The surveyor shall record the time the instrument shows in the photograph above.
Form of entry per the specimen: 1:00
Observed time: 4:22
